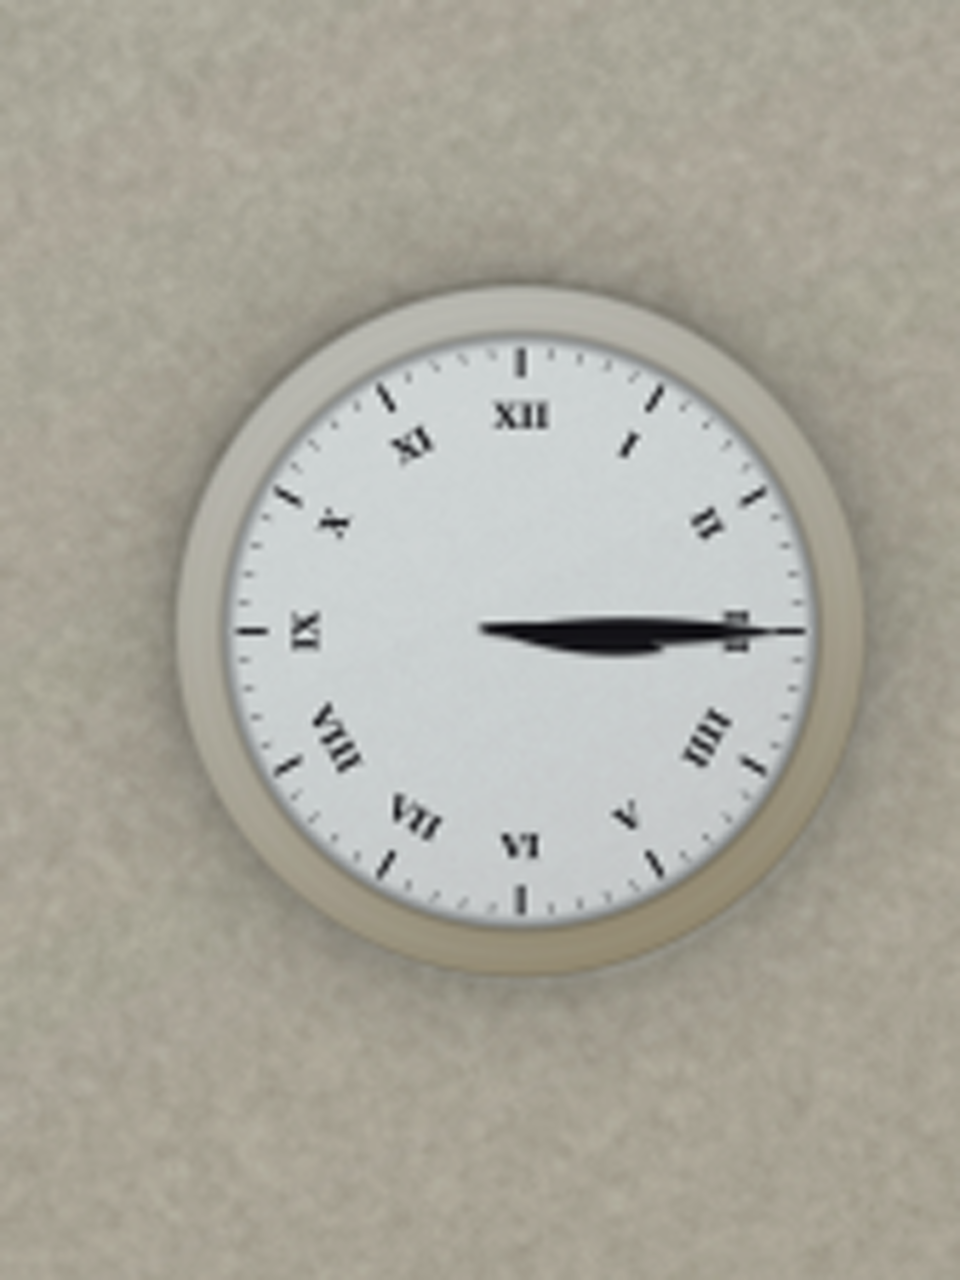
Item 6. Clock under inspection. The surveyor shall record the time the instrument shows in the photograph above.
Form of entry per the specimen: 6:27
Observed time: 3:15
